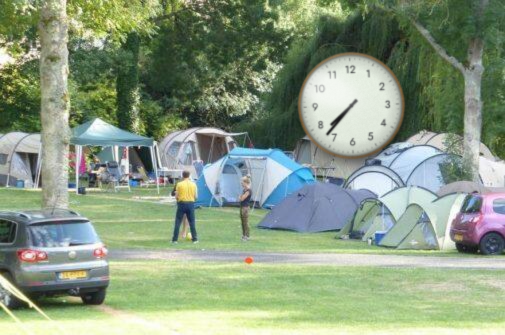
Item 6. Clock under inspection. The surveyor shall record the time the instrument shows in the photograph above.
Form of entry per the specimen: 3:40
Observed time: 7:37
